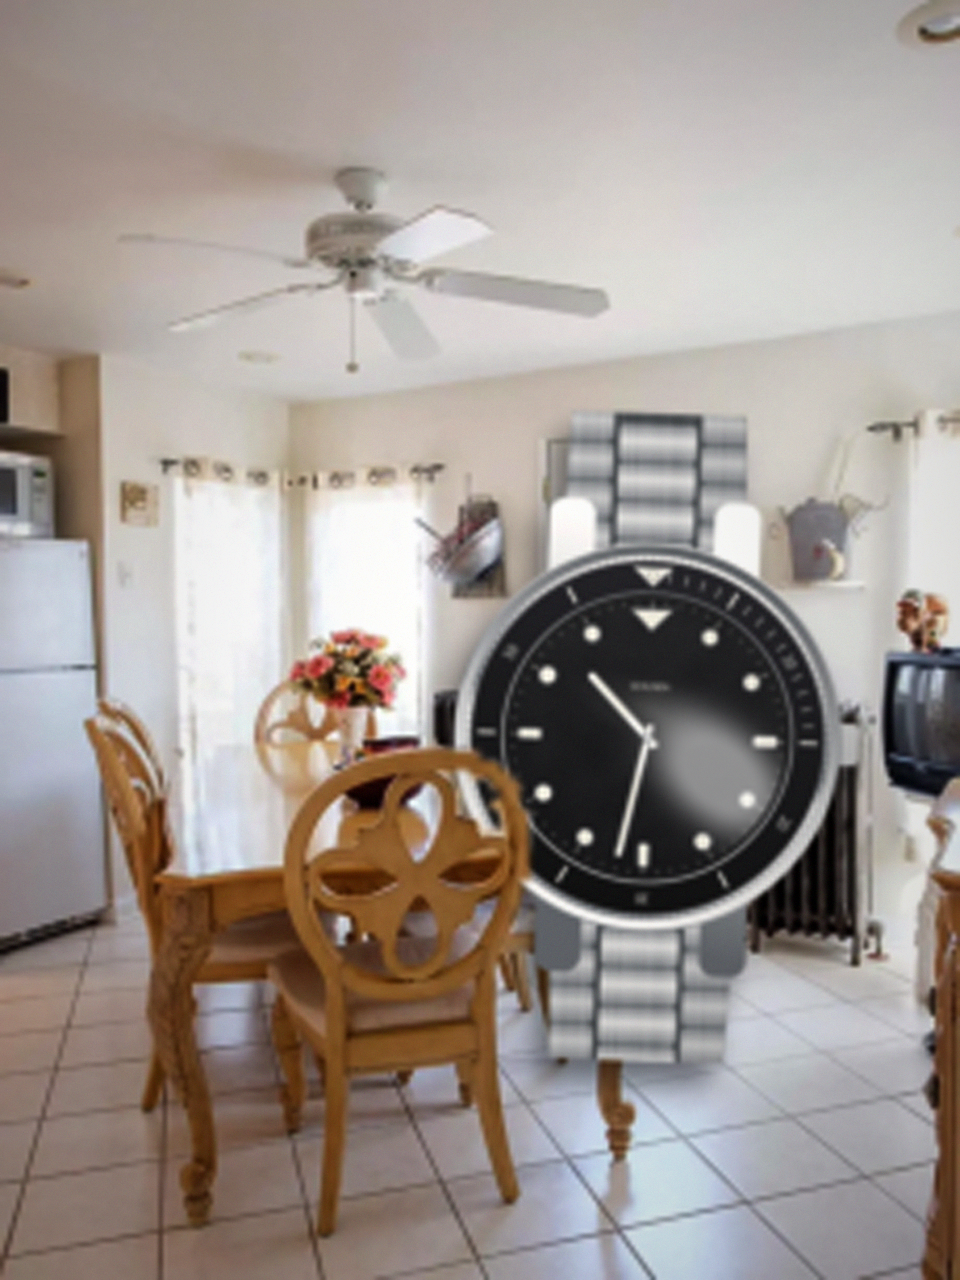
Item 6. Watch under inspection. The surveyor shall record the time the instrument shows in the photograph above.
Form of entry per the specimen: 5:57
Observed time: 10:32
